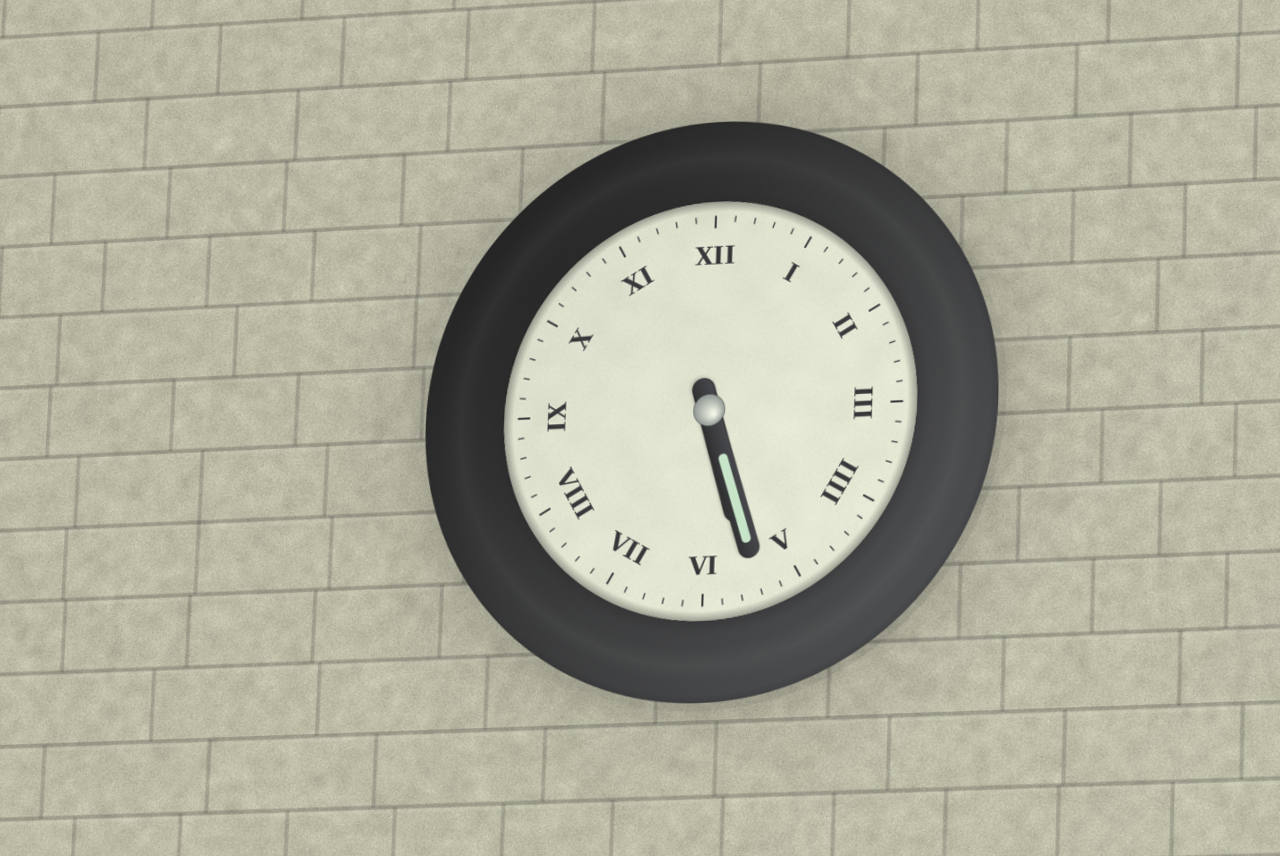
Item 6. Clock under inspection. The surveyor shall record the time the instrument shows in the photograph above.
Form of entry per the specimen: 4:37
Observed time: 5:27
